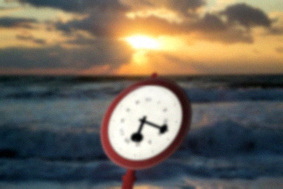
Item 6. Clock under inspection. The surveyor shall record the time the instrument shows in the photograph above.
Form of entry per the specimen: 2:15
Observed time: 6:18
